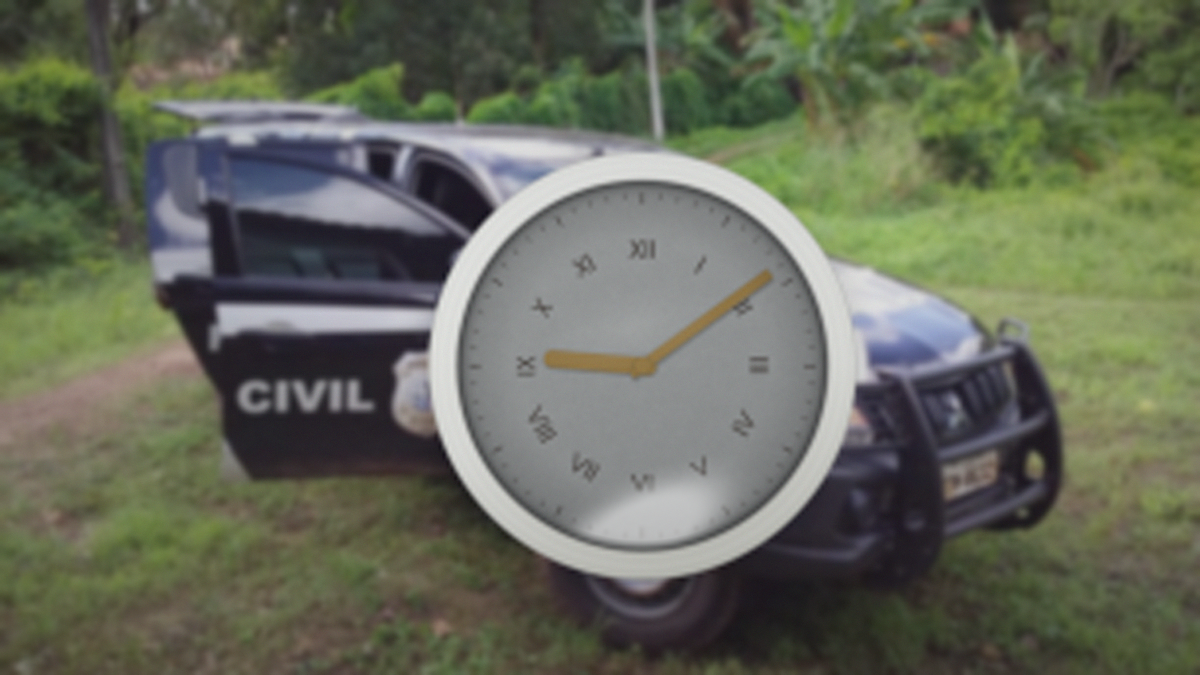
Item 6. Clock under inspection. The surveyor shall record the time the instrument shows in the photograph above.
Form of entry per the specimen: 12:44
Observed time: 9:09
